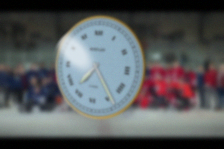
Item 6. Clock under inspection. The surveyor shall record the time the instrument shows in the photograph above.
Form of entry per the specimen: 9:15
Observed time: 7:24
